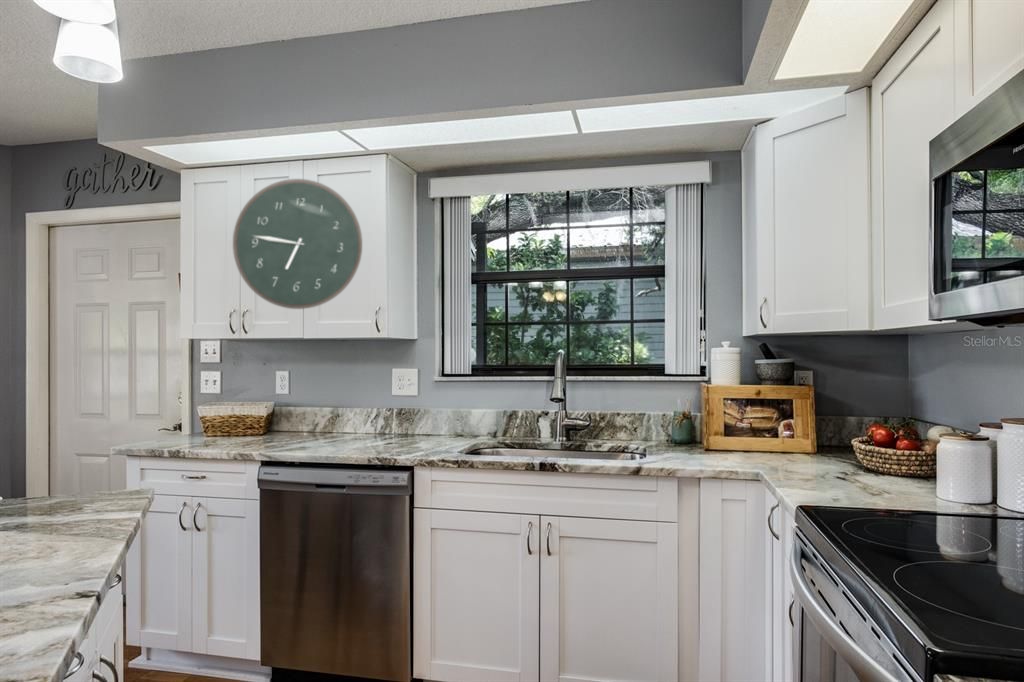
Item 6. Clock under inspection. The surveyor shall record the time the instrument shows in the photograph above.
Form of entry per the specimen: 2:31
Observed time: 6:46
